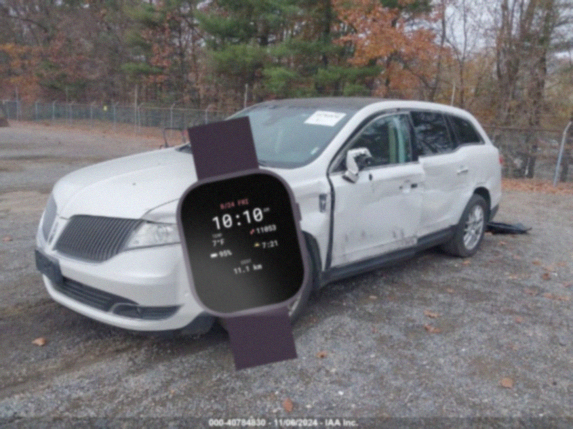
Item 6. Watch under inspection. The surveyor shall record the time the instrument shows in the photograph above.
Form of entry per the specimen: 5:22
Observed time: 10:10
